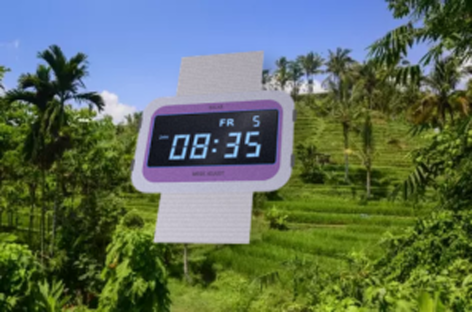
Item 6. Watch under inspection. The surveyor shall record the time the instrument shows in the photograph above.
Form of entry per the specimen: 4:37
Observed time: 8:35
